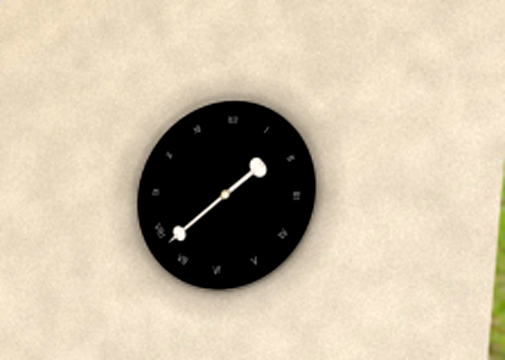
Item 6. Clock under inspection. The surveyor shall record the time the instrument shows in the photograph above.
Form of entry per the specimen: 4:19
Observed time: 1:38
